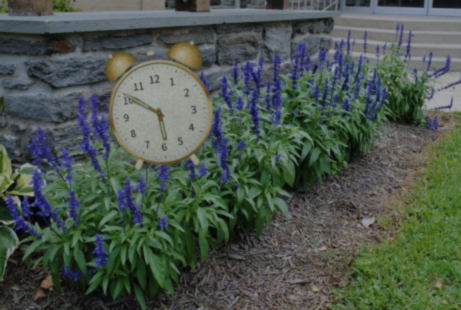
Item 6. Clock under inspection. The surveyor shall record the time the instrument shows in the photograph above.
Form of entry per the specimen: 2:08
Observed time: 5:51
